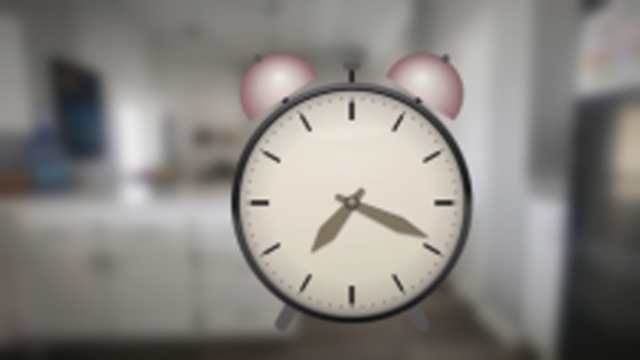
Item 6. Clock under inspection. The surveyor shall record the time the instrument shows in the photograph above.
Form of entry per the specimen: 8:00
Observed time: 7:19
